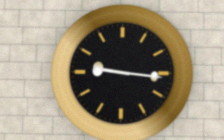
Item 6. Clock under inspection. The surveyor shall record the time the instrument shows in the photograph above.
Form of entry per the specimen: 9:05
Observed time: 9:16
